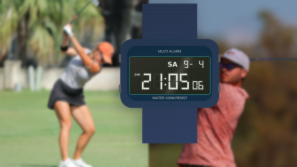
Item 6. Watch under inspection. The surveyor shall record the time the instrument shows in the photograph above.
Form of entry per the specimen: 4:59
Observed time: 21:05
